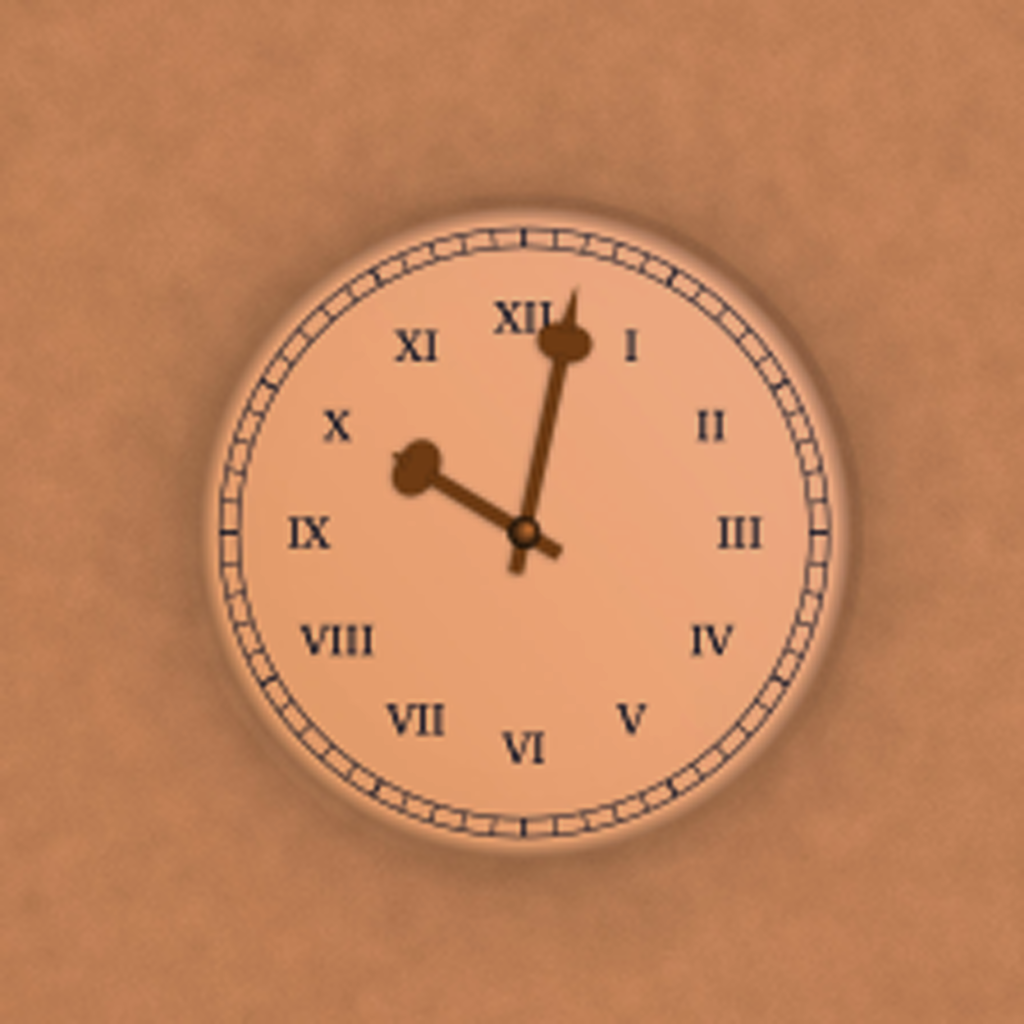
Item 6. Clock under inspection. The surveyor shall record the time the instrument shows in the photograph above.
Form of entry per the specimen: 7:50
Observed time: 10:02
